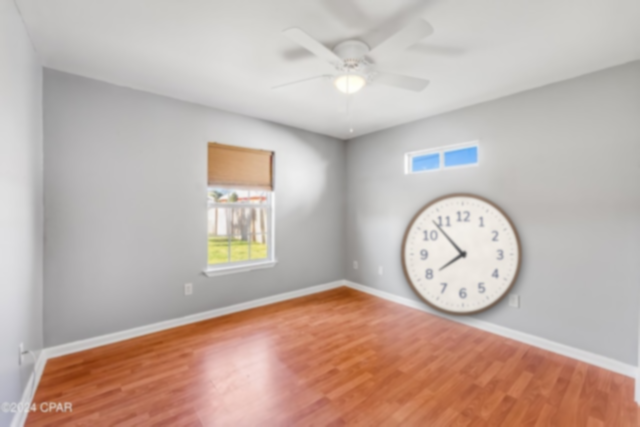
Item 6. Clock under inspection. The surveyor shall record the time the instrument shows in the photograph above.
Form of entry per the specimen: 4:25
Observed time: 7:53
